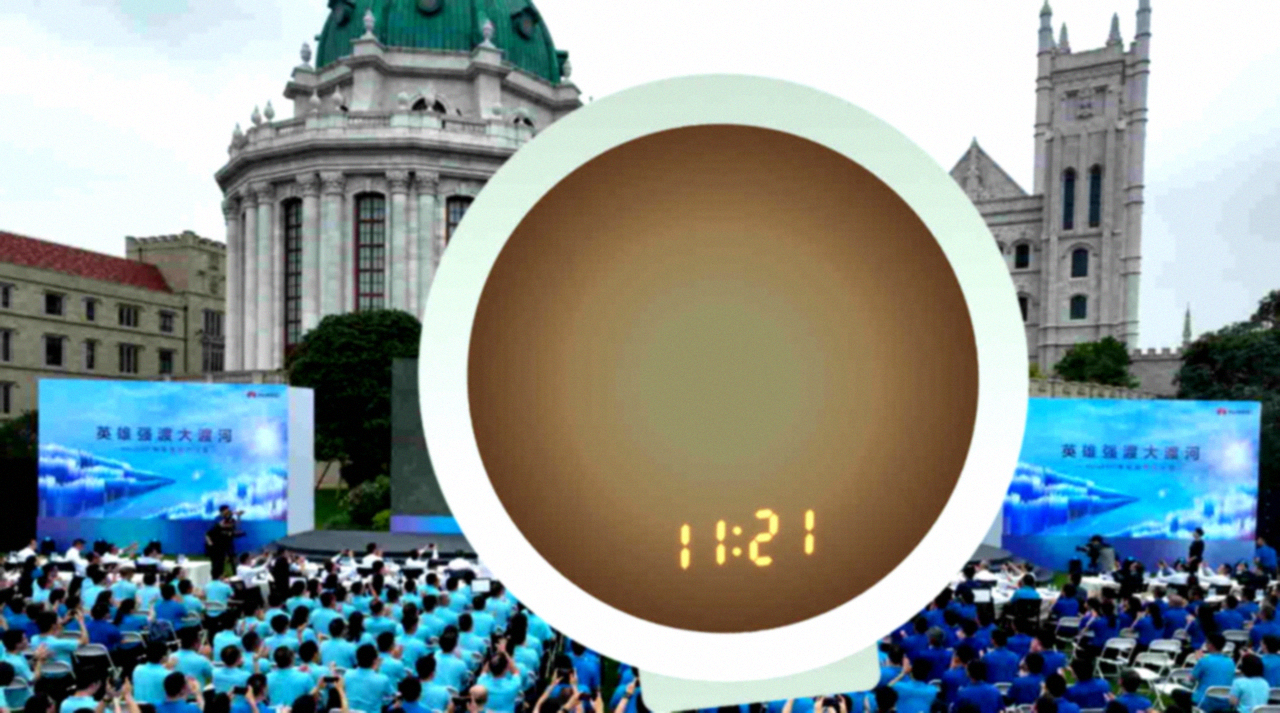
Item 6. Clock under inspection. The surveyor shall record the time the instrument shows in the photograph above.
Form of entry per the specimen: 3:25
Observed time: 11:21
